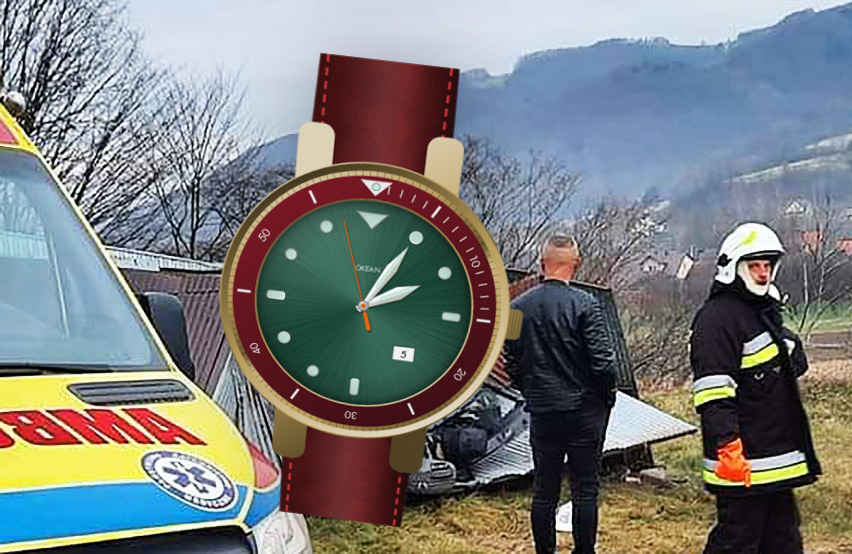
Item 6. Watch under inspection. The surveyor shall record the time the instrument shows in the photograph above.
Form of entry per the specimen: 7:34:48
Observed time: 2:04:57
